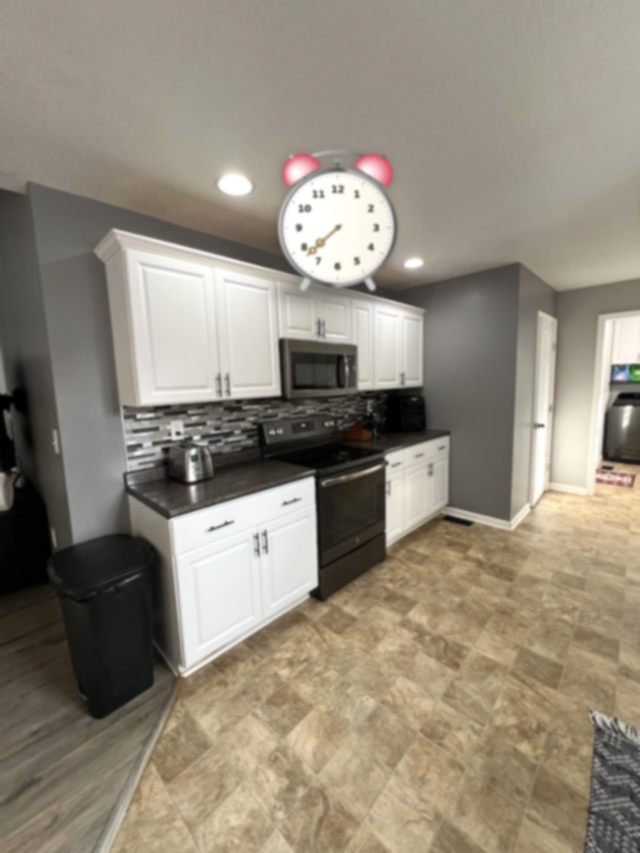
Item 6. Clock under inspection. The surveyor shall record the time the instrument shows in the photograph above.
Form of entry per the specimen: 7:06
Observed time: 7:38
